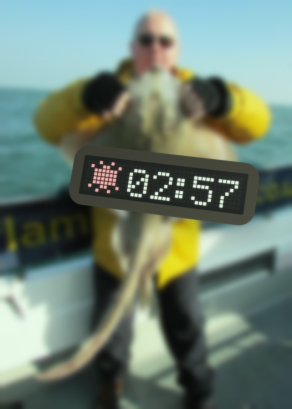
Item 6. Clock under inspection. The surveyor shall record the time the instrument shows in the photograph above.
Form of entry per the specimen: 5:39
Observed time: 2:57
